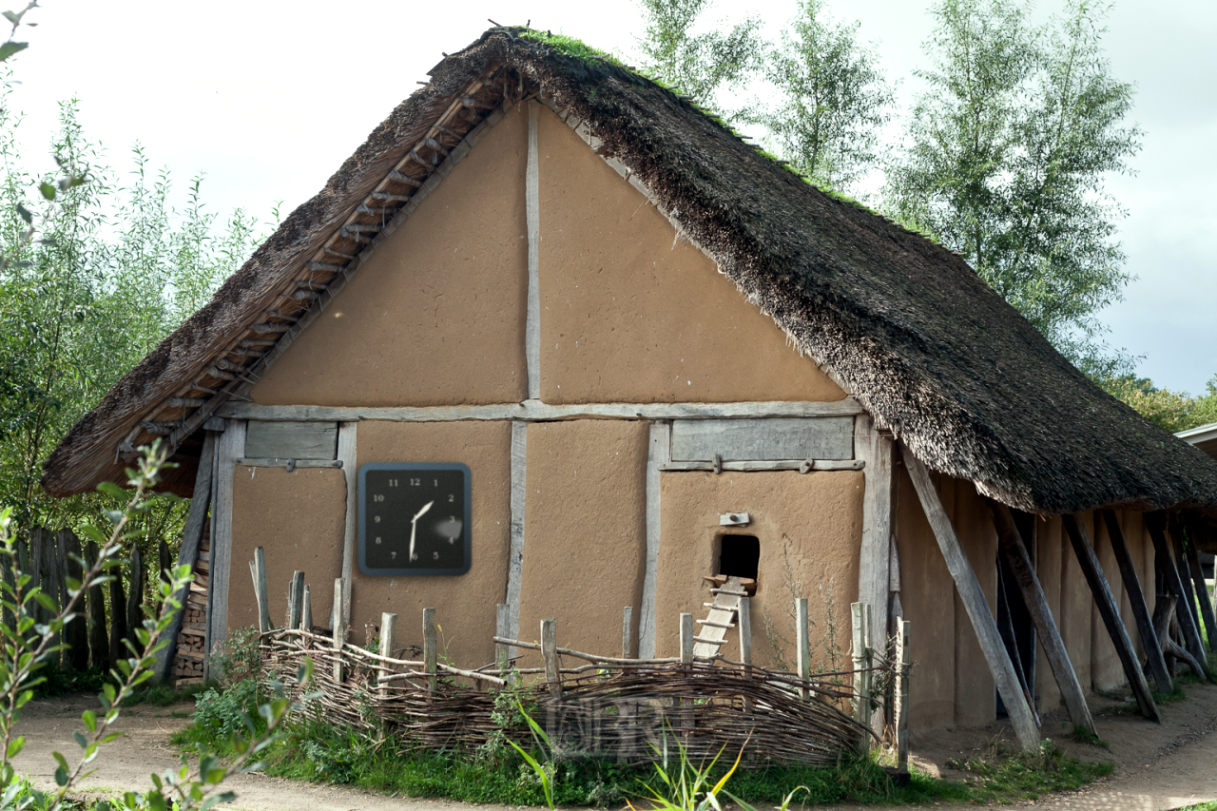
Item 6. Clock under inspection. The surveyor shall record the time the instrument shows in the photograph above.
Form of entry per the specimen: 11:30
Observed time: 1:31
